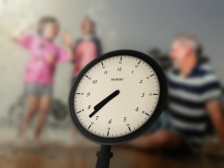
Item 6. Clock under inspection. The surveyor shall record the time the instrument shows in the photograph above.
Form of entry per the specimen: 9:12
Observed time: 7:37
